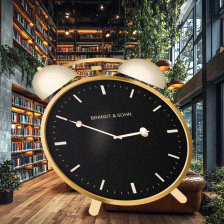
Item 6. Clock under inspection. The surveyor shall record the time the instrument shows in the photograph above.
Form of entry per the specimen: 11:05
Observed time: 2:50
